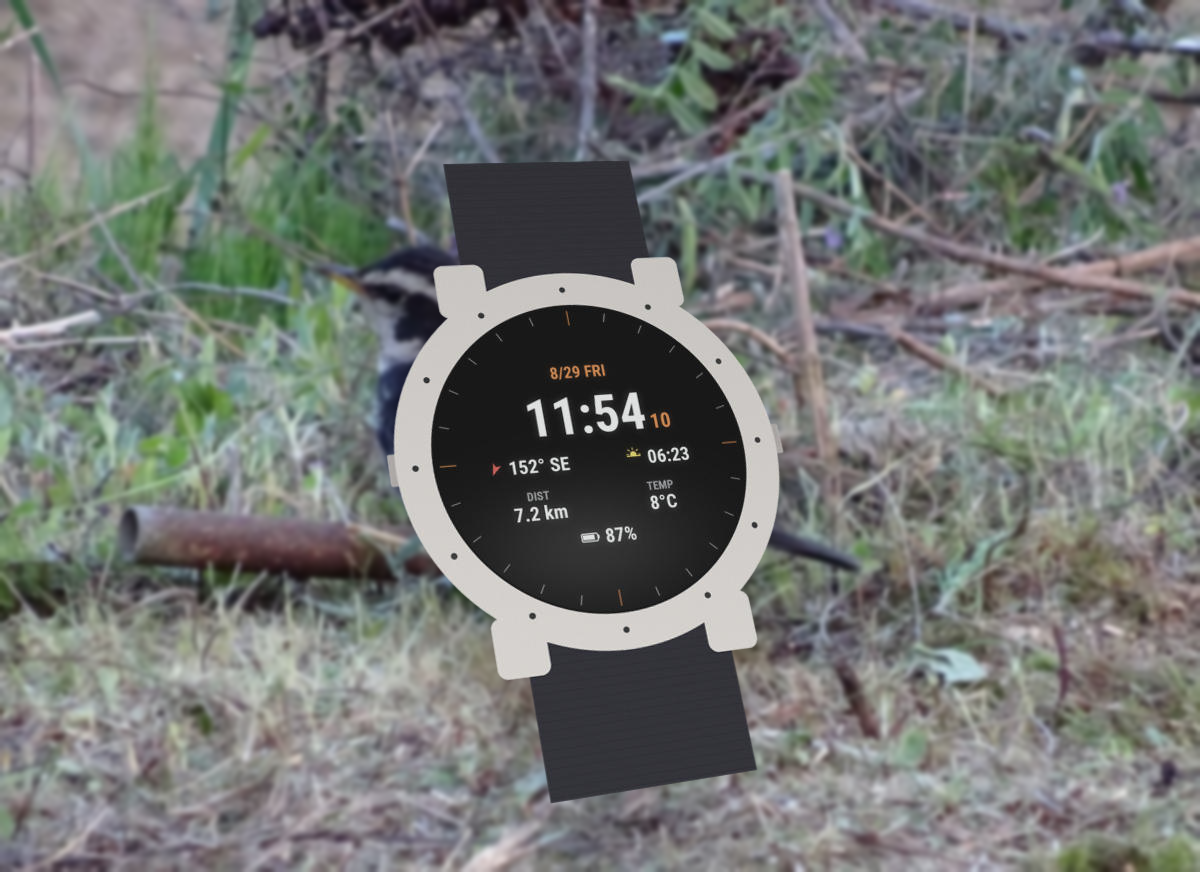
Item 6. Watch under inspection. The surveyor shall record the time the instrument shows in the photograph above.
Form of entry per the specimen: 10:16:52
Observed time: 11:54:10
